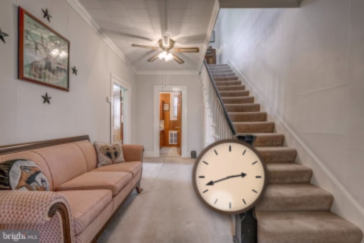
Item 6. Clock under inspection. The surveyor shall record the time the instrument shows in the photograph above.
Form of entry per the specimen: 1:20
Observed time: 2:42
